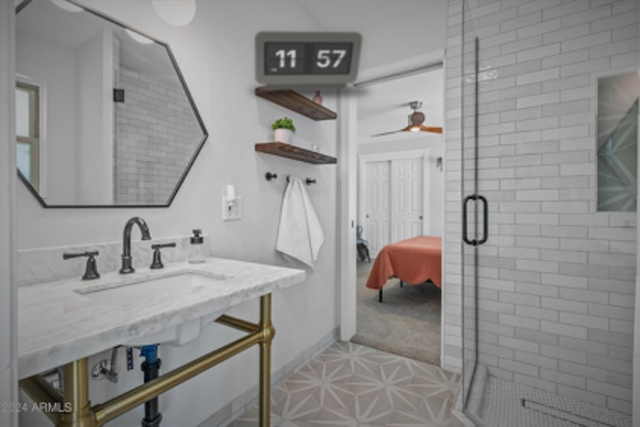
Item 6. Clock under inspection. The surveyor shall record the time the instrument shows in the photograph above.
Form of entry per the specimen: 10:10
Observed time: 11:57
